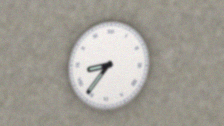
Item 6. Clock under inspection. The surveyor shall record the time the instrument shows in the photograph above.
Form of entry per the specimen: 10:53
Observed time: 8:36
